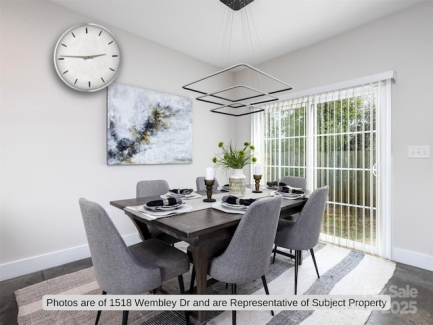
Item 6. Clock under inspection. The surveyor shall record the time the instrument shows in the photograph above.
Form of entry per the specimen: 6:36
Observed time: 2:46
